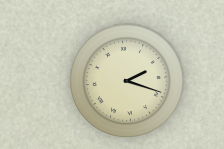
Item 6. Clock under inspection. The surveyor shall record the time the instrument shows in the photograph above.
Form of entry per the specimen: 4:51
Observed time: 2:19
